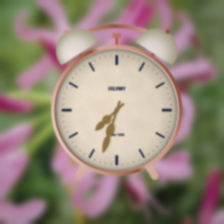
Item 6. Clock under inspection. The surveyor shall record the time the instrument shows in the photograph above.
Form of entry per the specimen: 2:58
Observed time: 7:33
